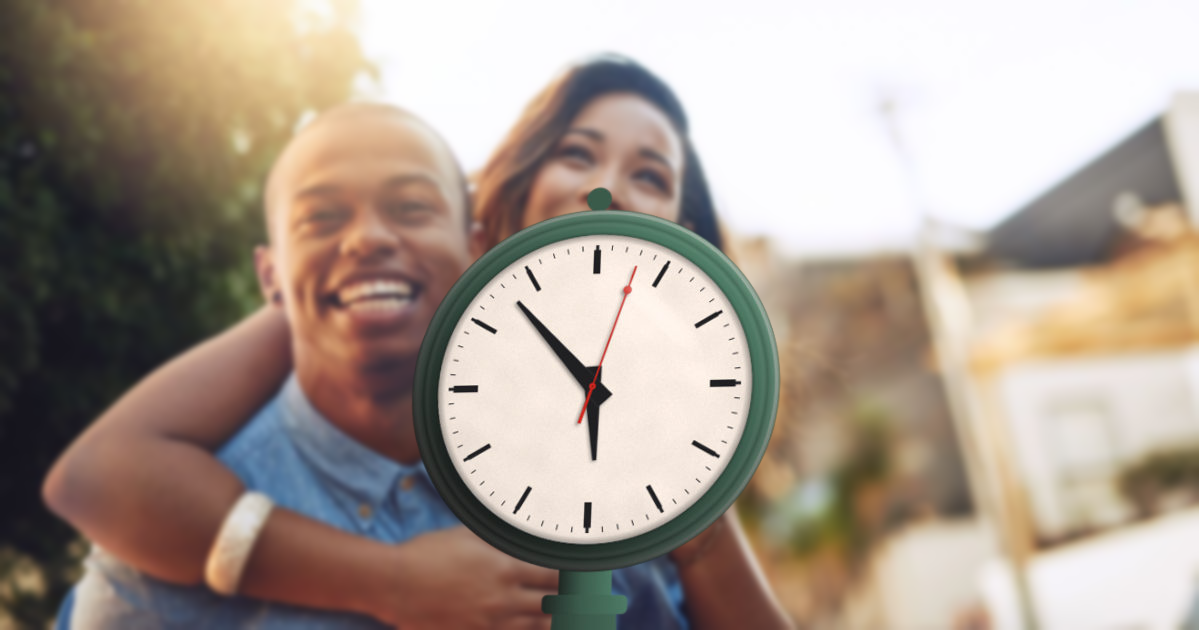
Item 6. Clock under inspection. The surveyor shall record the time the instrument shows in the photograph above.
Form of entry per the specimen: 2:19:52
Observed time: 5:53:03
